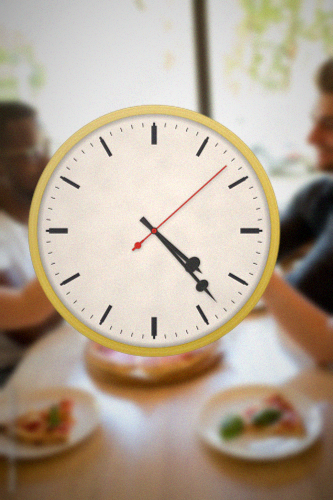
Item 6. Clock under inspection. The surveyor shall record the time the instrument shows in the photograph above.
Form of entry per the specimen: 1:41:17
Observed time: 4:23:08
